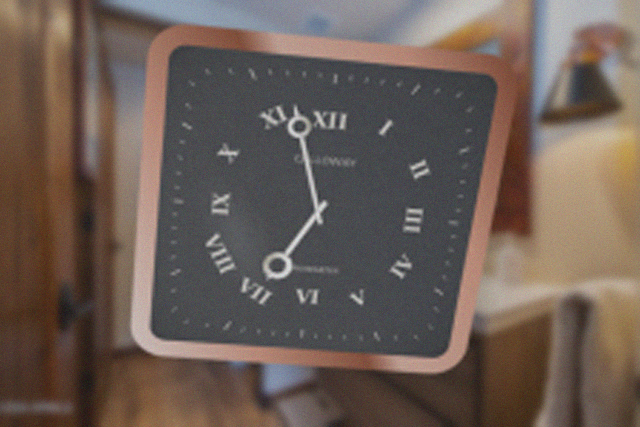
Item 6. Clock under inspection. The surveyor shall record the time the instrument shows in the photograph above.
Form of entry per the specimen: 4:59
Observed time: 6:57
